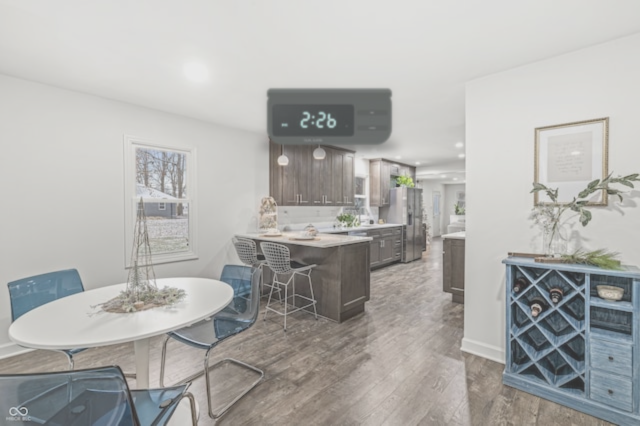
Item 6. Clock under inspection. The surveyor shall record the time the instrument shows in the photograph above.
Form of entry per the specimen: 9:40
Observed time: 2:26
